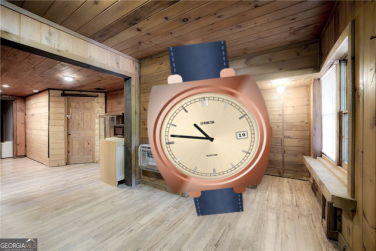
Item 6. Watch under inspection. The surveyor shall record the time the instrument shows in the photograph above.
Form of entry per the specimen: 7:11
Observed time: 10:47
